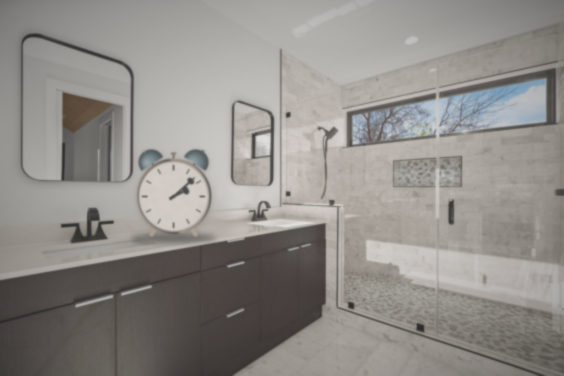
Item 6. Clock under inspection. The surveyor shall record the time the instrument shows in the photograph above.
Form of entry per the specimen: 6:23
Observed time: 2:08
